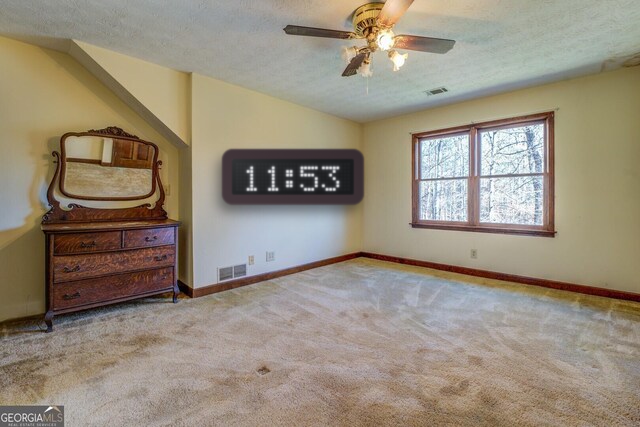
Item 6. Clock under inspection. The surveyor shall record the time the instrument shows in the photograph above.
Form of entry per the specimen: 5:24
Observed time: 11:53
